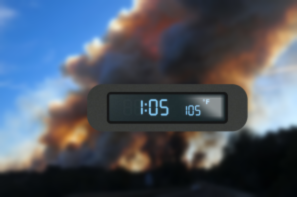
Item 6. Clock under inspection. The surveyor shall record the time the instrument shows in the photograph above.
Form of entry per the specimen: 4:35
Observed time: 1:05
